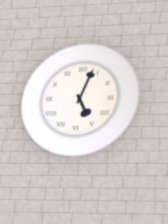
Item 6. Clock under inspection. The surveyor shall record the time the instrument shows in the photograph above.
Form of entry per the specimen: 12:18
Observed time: 5:03
